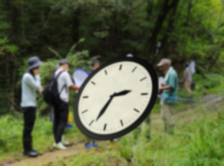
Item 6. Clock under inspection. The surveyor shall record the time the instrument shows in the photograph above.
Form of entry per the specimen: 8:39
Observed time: 2:34
